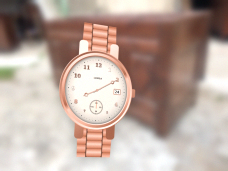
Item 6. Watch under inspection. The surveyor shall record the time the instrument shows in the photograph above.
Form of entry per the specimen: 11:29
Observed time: 8:10
